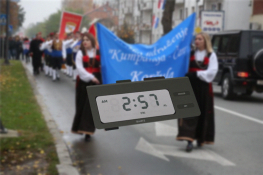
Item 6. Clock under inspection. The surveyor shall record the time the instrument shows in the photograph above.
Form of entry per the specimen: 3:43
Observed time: 2:57
